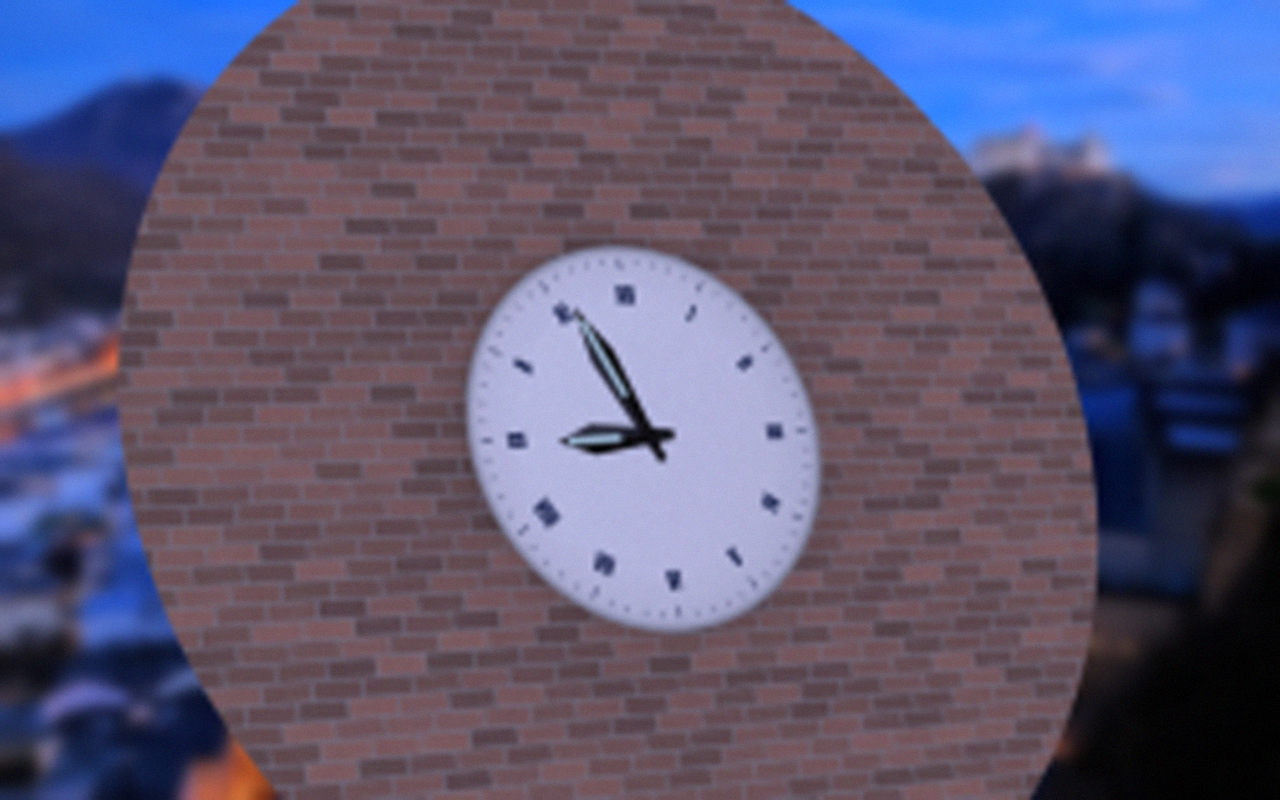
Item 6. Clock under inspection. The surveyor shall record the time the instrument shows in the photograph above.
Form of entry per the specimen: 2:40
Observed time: 8:56
